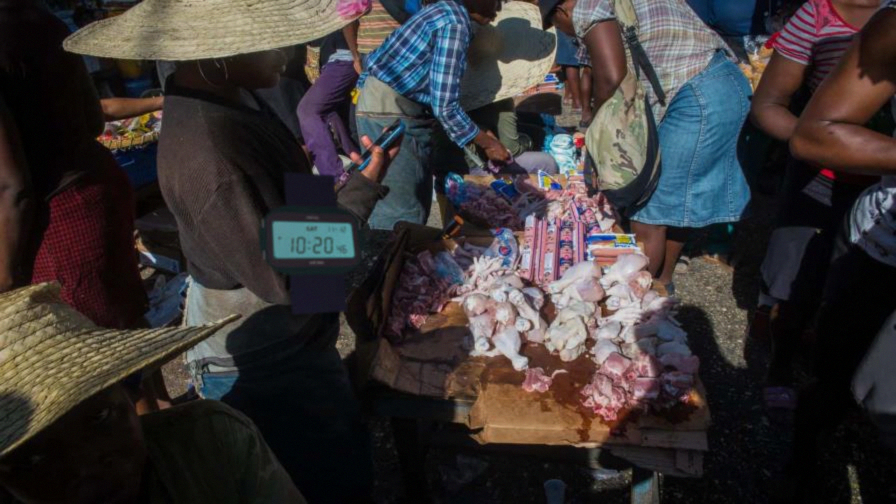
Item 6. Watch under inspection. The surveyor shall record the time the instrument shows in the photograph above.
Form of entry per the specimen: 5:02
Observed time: 10:20
